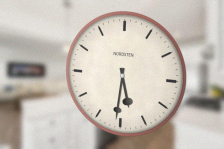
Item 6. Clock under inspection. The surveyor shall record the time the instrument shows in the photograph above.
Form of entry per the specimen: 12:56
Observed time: 5:31
